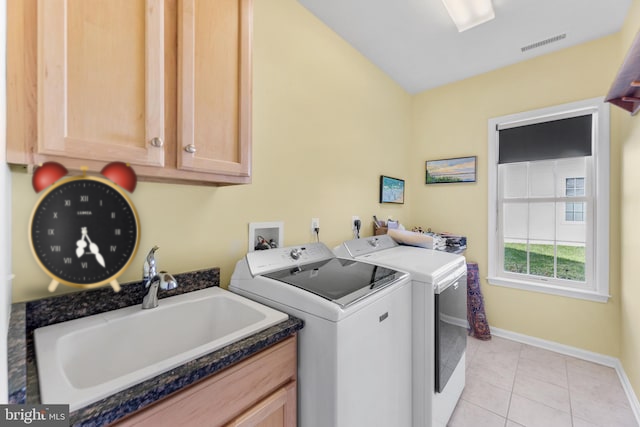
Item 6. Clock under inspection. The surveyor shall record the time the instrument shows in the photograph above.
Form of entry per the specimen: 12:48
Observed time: 6:25
